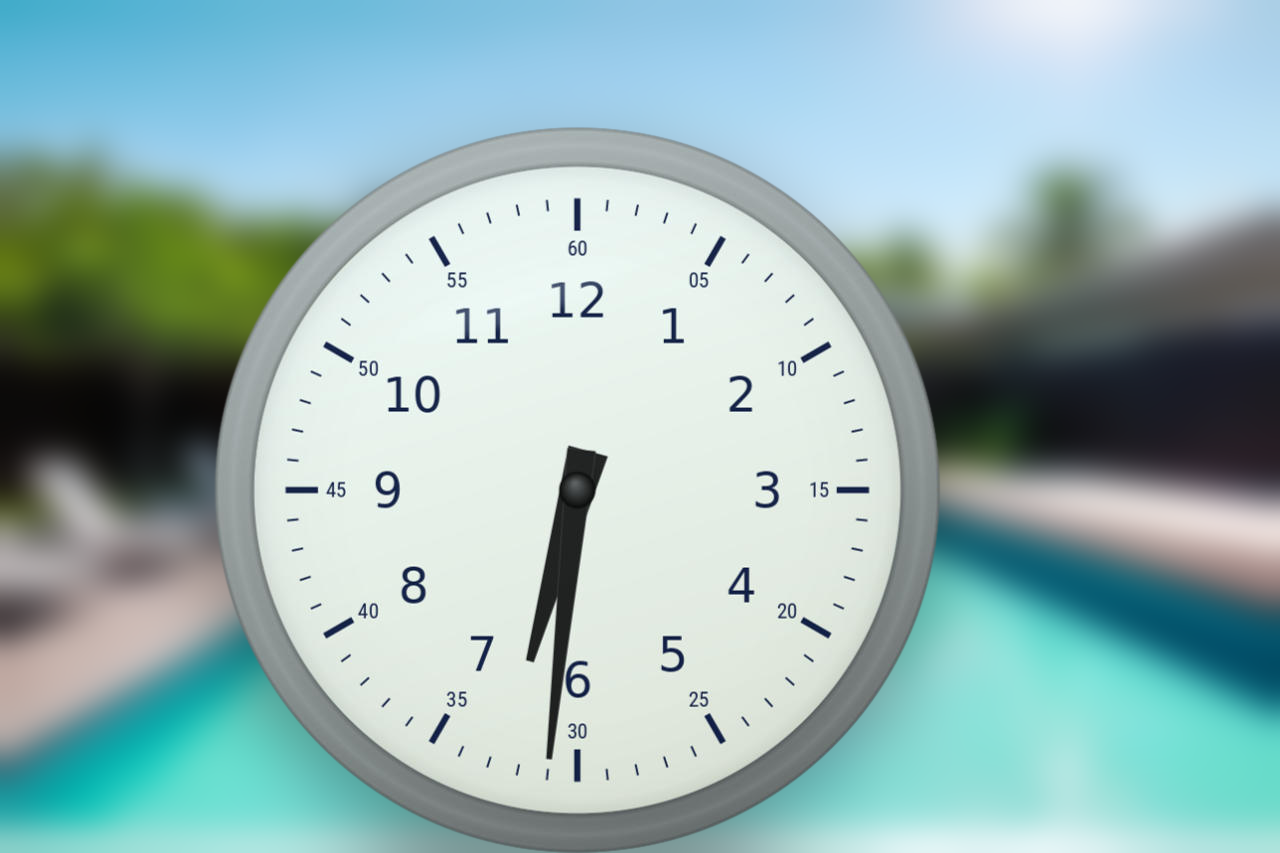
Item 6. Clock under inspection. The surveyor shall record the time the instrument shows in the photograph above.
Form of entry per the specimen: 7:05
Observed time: 6:31
